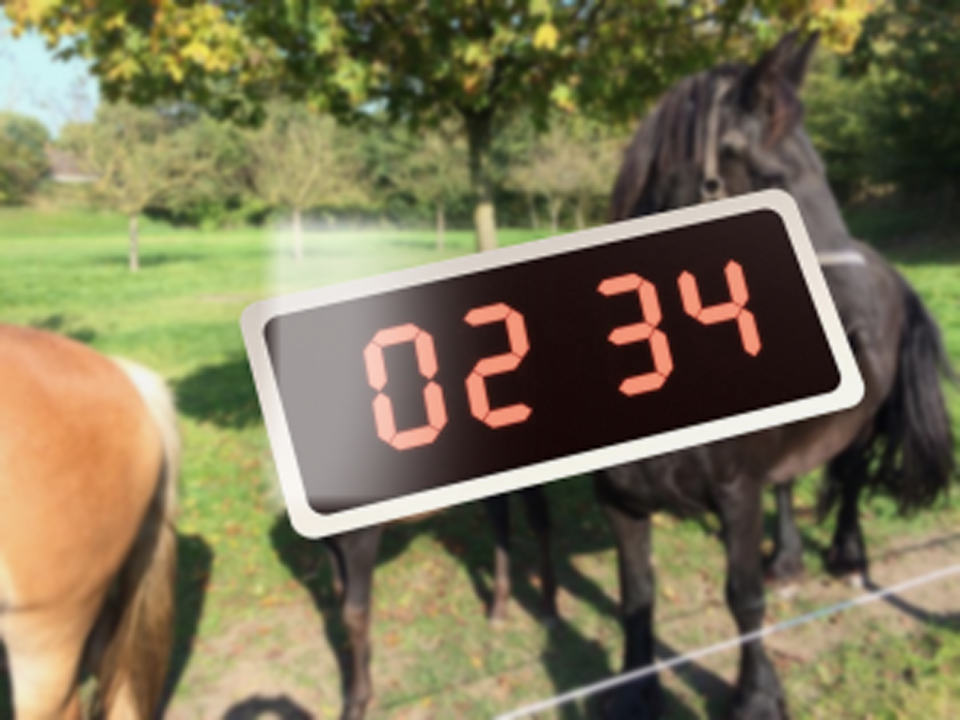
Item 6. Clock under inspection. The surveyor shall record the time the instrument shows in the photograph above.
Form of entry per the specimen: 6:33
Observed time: 2:34
